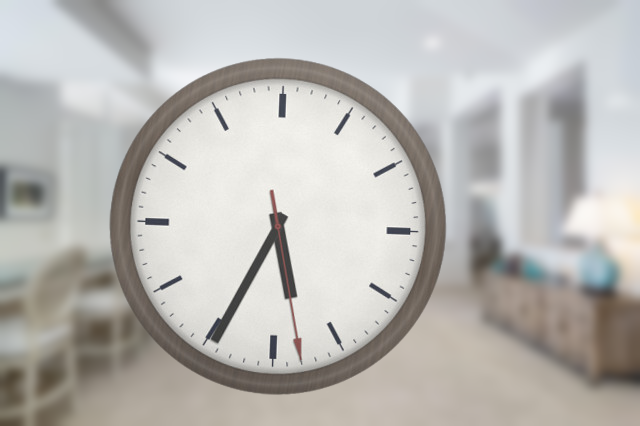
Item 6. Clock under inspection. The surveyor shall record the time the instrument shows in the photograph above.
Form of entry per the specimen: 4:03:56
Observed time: 5:34:28
